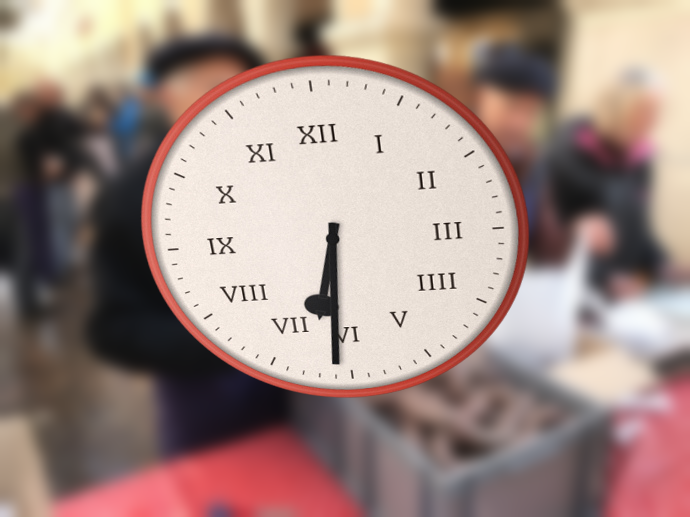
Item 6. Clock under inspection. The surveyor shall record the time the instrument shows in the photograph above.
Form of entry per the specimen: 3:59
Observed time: 6:31
